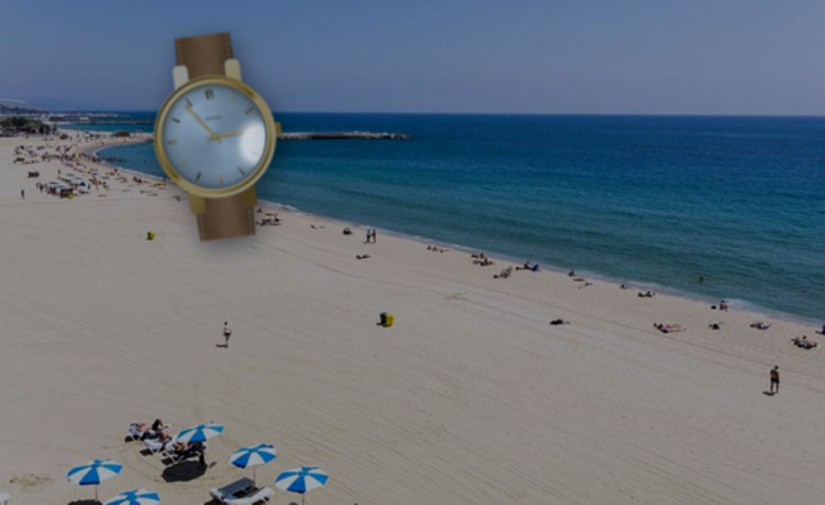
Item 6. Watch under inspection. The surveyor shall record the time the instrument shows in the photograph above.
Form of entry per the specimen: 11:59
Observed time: 2:54
